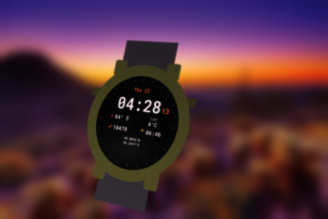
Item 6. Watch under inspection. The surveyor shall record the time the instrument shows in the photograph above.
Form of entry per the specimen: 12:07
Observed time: 4:28
